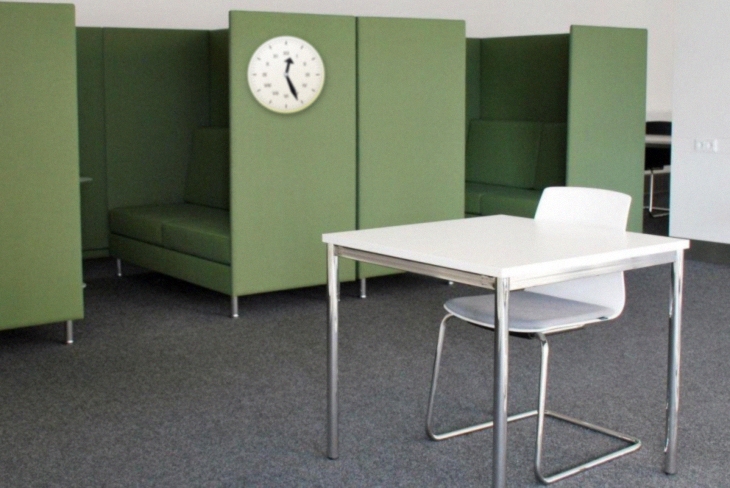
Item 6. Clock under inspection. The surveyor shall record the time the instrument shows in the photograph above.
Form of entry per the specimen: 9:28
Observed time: 12:26
